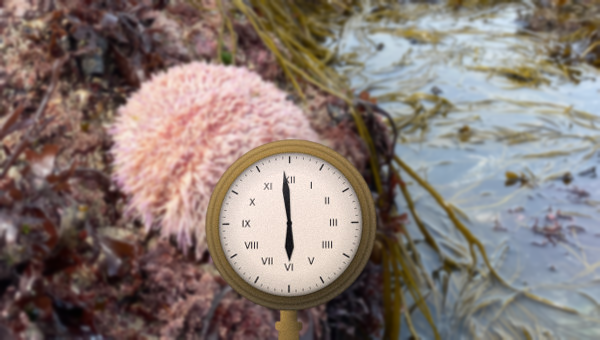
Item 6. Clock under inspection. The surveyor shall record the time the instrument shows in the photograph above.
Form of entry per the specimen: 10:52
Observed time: 5:59
